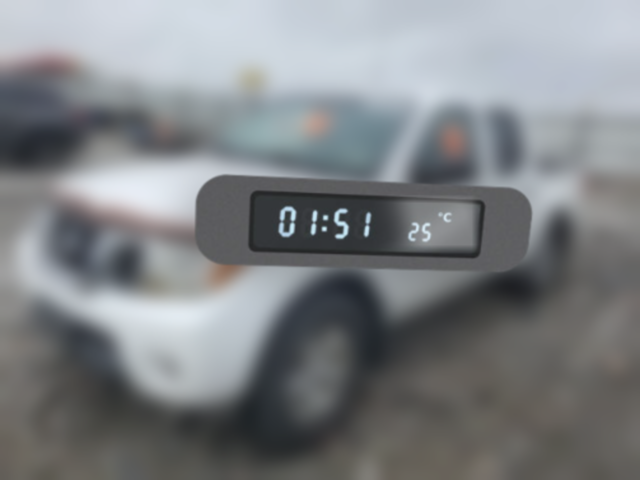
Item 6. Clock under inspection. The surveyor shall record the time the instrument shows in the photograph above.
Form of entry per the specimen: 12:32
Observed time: 1:51
